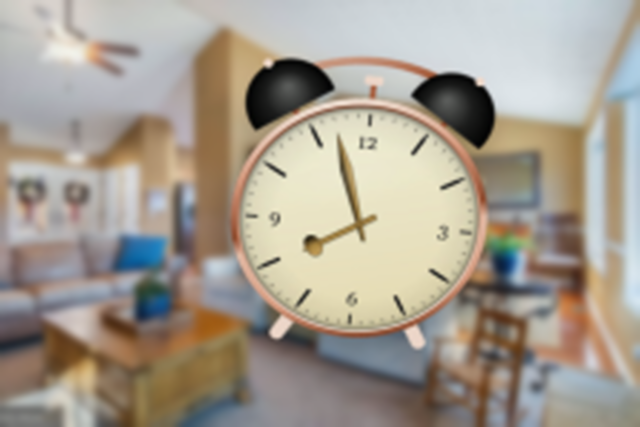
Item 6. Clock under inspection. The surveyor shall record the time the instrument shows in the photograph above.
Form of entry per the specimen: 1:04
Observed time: 7:57
